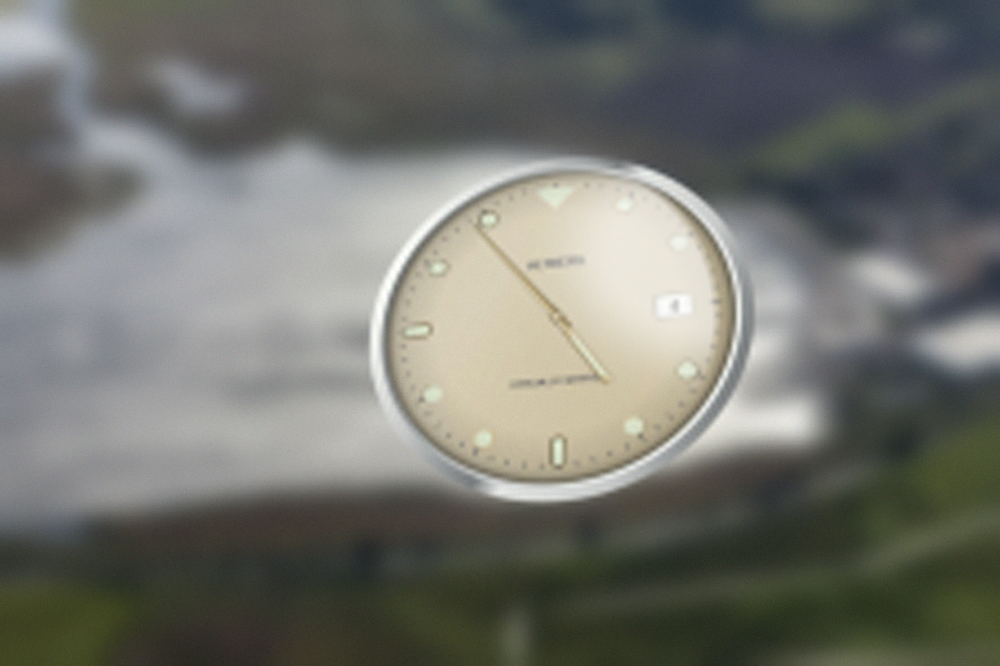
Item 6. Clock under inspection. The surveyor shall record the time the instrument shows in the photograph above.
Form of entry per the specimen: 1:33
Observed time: 4:54
